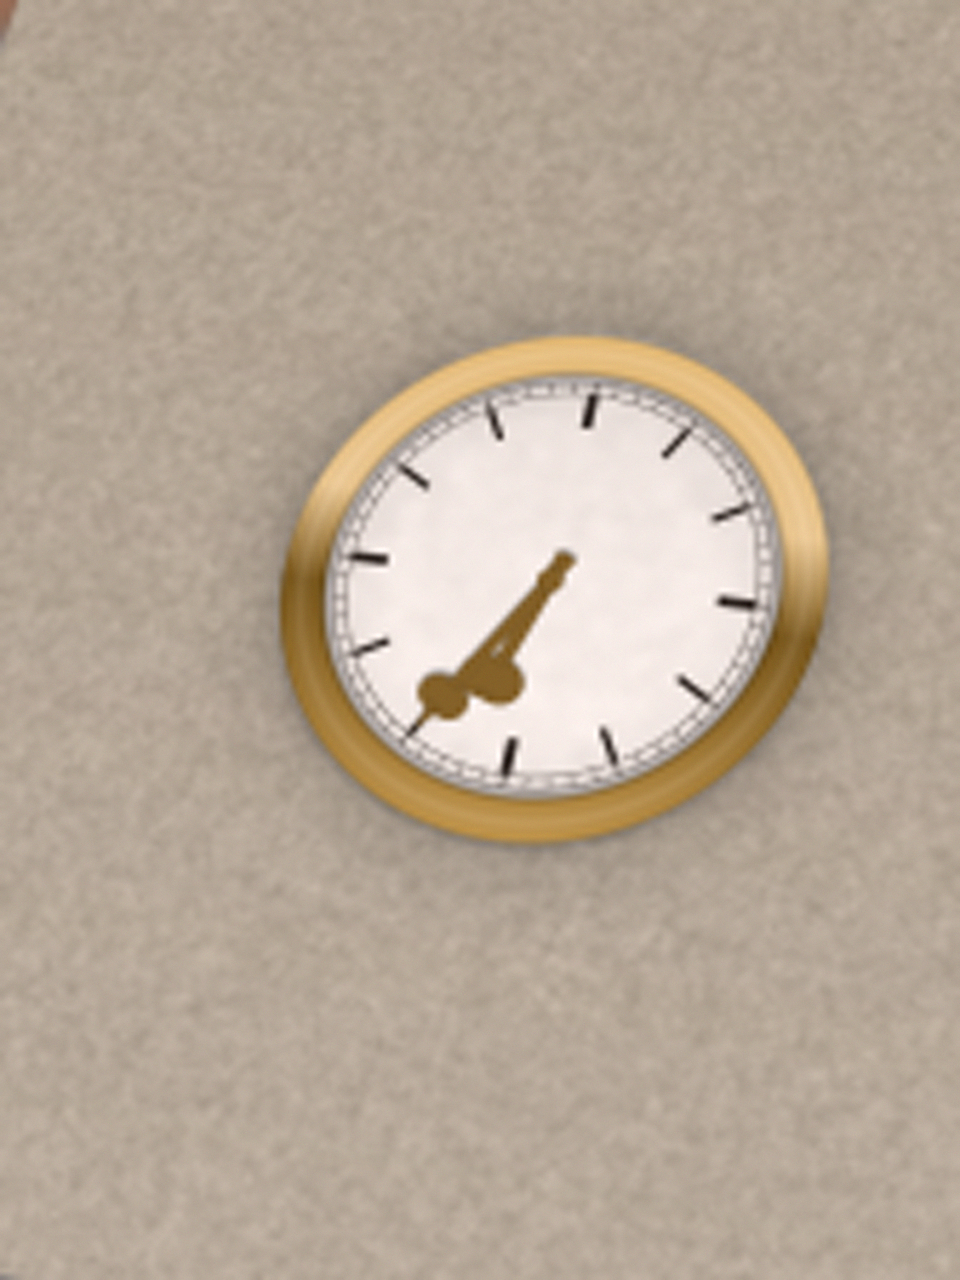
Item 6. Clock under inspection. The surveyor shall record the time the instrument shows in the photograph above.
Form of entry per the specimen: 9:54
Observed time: 6:35
